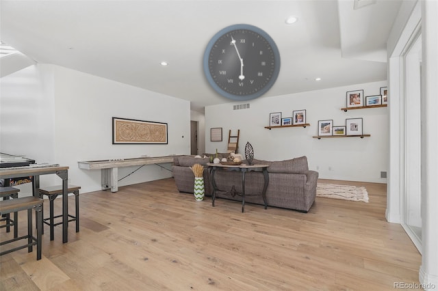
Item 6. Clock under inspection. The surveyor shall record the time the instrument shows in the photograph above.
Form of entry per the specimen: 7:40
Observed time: 5:56
